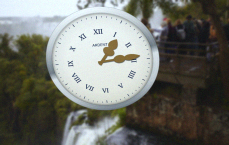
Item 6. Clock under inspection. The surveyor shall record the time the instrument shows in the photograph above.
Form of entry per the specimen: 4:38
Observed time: 1:14
